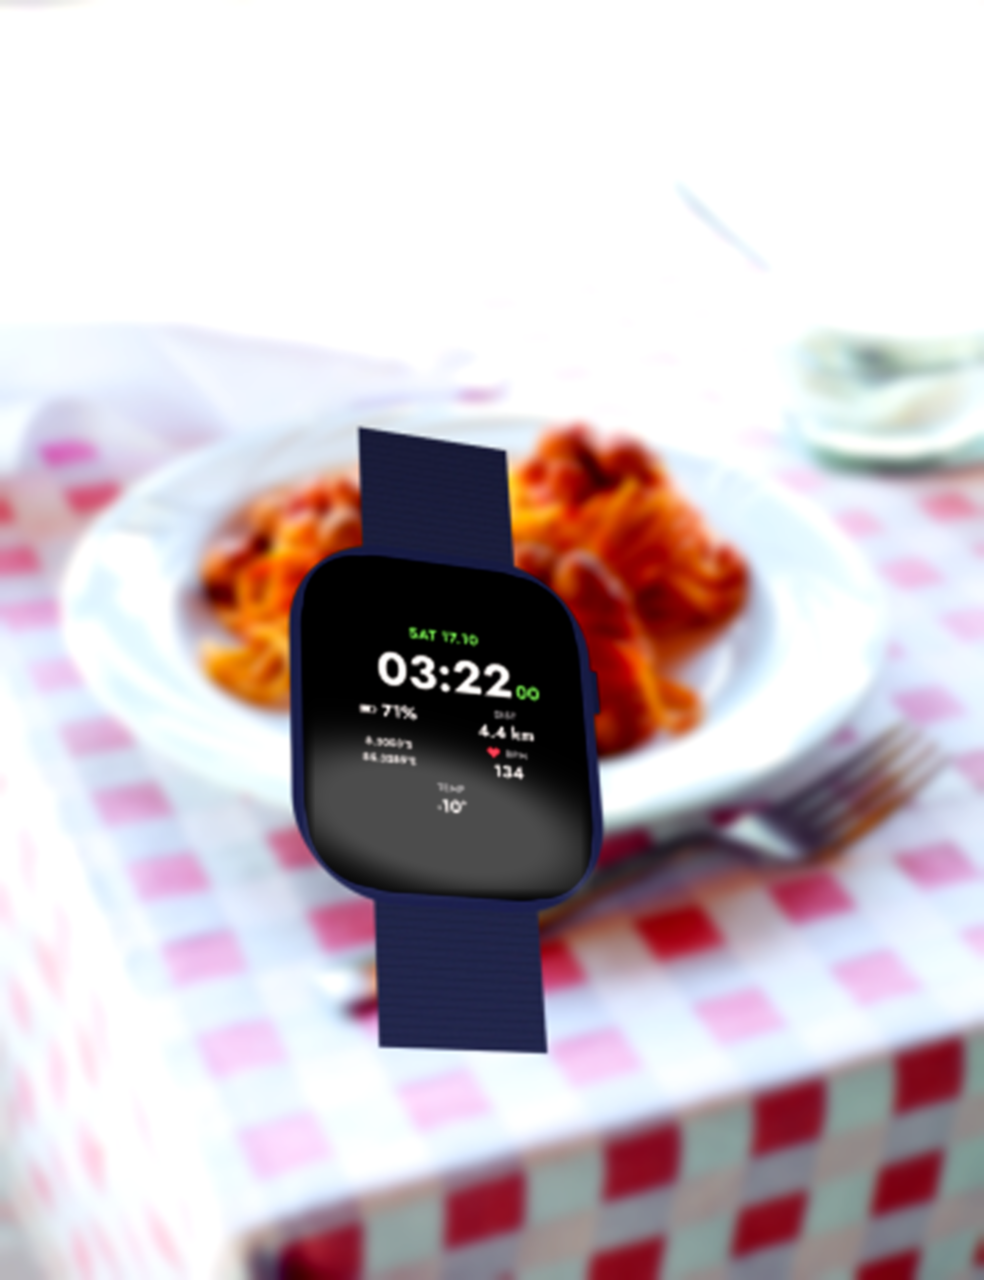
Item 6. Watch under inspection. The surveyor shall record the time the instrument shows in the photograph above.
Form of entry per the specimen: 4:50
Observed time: 3:22
